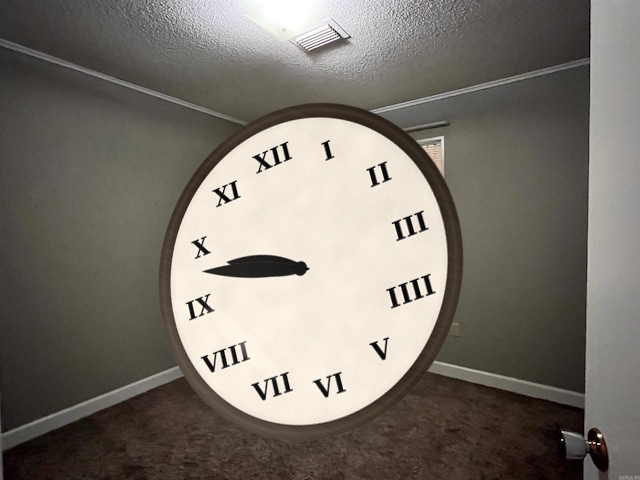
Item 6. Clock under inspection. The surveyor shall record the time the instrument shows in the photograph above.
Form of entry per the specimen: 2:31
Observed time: 9:48
